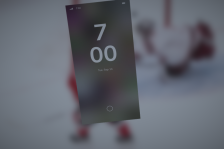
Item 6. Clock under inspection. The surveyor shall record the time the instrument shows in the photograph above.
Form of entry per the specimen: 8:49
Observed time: 7:00
